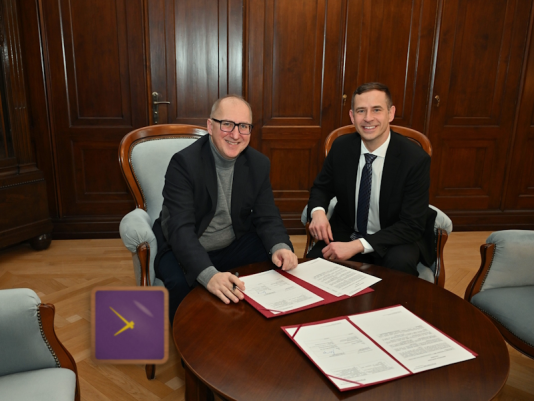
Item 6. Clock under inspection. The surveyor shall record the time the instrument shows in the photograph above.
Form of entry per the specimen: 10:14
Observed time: 7:52
